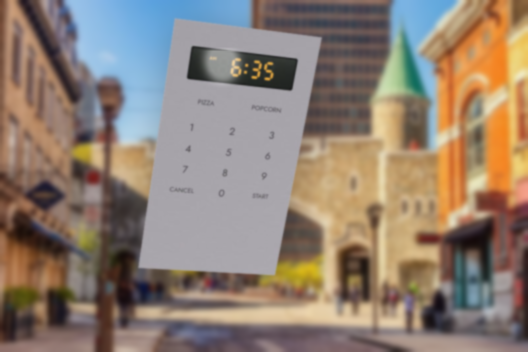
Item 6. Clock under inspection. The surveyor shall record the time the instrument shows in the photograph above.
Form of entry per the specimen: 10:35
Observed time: 6:35
